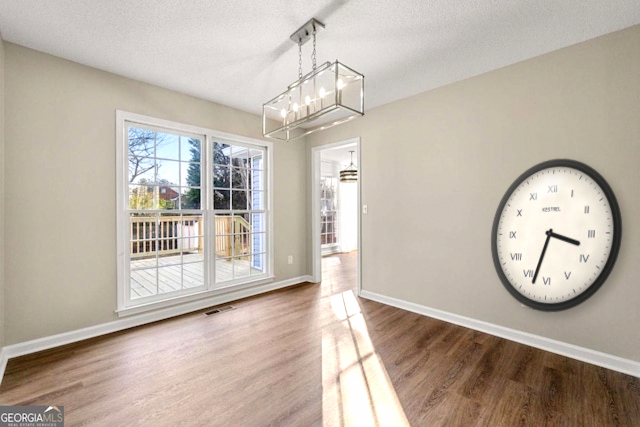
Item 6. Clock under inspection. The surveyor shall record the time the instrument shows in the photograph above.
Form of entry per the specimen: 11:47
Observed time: 3:33
